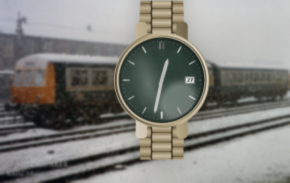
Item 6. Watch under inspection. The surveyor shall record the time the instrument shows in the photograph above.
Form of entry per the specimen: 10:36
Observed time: 12:32
